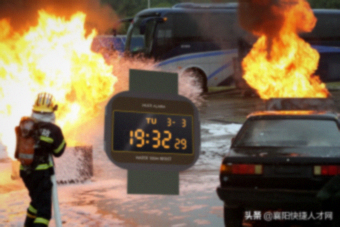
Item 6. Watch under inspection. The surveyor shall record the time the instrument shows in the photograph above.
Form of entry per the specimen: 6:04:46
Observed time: 19:32:29
